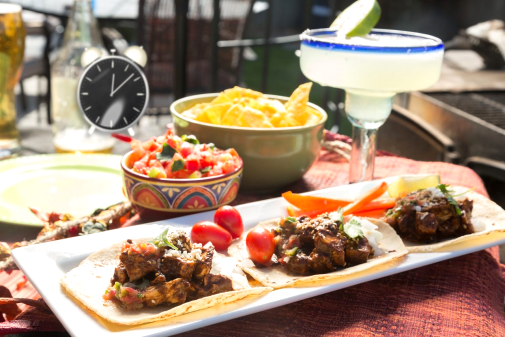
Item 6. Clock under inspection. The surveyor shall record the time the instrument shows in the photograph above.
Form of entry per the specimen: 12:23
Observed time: 12:08
